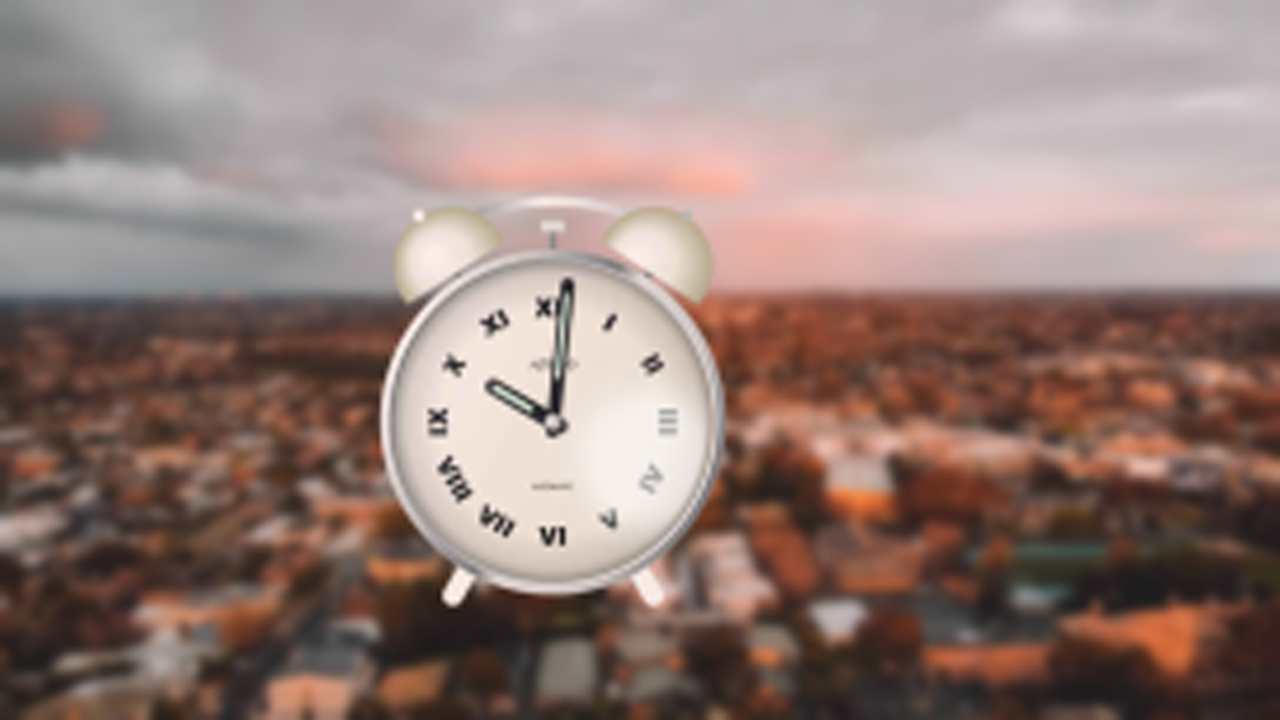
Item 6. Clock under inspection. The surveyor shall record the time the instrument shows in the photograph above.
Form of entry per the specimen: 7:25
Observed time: 10:01
